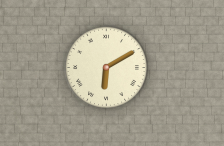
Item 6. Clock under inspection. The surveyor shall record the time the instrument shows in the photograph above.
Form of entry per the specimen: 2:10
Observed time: 6:10
